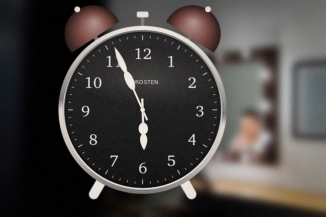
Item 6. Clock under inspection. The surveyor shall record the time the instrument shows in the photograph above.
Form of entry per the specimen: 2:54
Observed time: 5:56
